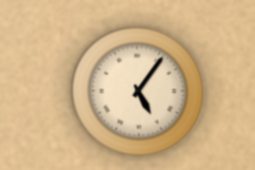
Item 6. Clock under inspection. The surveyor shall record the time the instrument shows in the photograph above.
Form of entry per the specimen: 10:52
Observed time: 5:06
